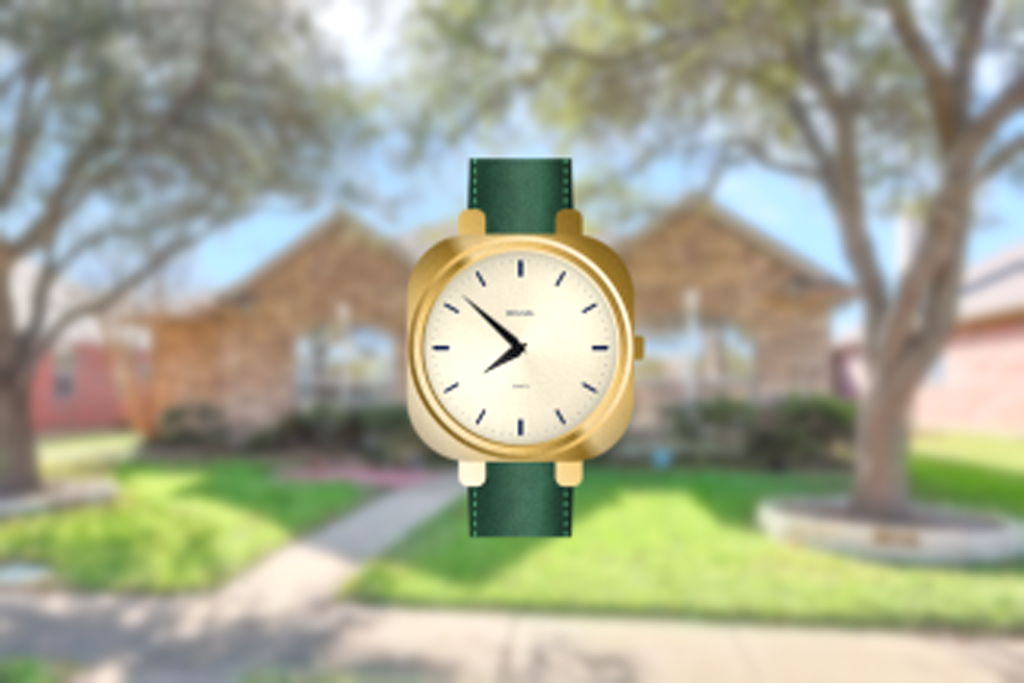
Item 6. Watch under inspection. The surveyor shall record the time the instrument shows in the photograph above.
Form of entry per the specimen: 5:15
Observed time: 7:52
